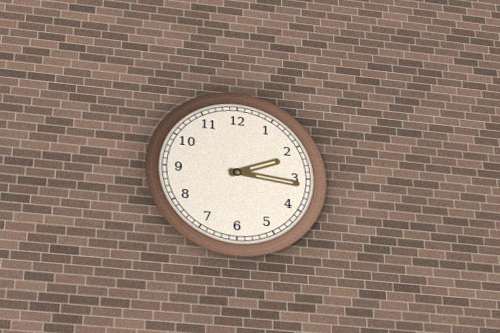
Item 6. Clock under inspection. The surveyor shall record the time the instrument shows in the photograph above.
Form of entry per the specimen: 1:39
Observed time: 2:16
